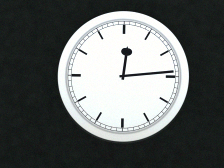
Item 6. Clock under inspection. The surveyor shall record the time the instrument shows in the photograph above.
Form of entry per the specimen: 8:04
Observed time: 12:14
